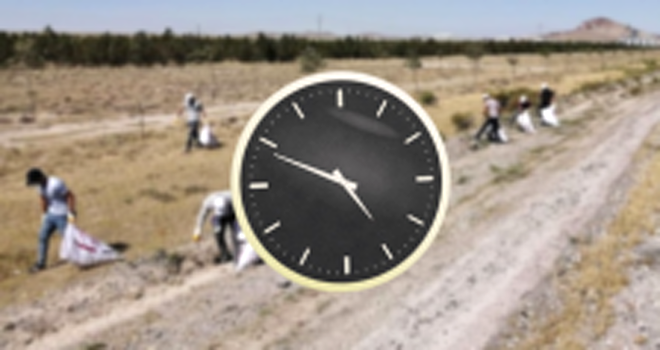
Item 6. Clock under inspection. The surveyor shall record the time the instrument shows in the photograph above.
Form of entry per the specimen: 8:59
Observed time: 4:49
